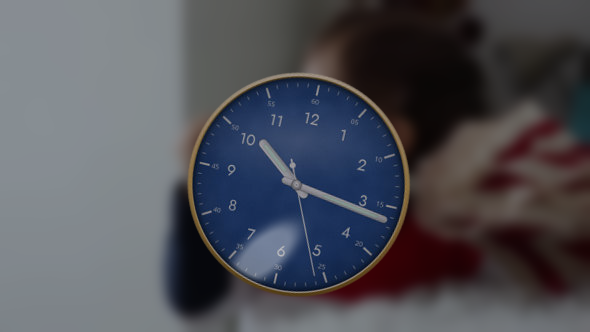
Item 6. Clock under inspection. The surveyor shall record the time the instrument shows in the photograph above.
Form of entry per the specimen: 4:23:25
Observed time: 10:16:26
